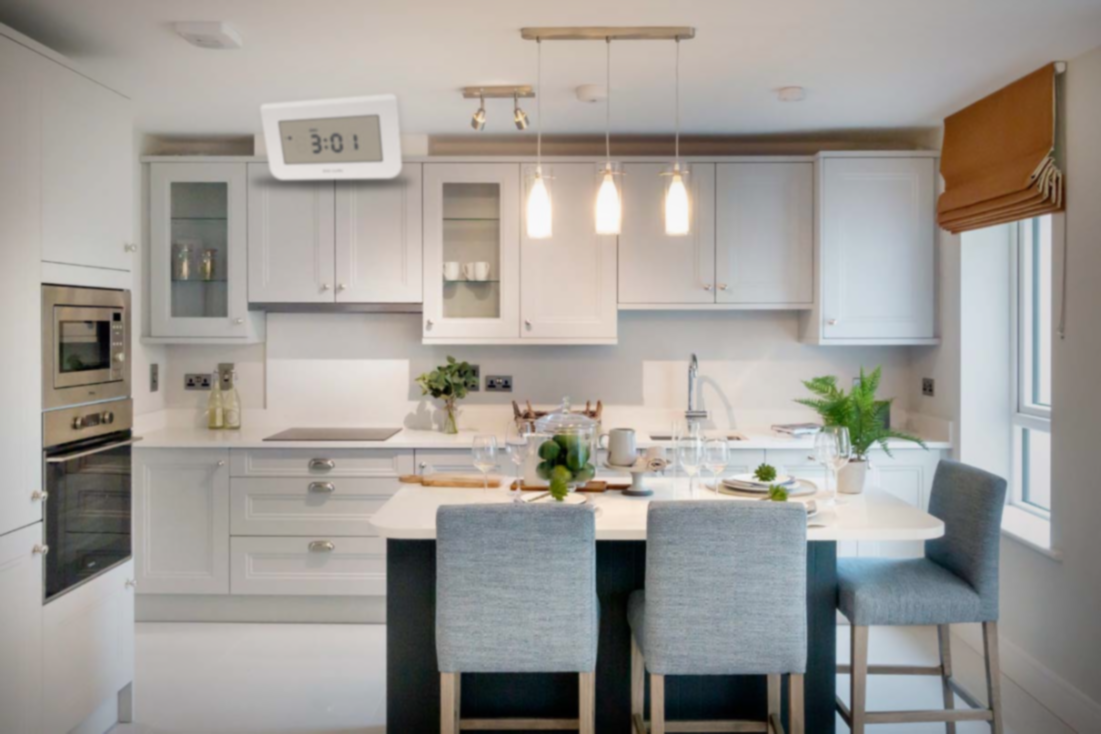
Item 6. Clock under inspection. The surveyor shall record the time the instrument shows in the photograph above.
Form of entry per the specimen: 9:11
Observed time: 3:01
